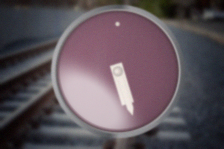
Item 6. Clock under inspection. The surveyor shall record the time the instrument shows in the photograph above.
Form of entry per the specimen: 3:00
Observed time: 5:27
